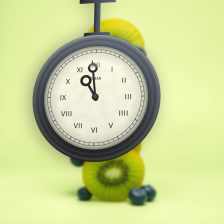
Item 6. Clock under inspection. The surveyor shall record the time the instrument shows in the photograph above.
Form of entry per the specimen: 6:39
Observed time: 10:59
